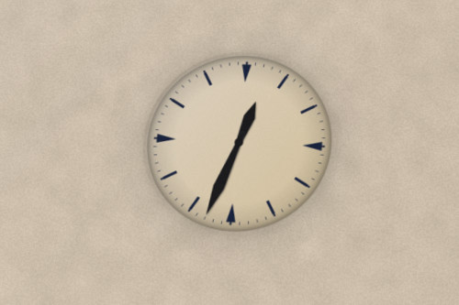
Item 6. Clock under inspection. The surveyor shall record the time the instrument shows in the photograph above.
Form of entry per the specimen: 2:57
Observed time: 12:33
